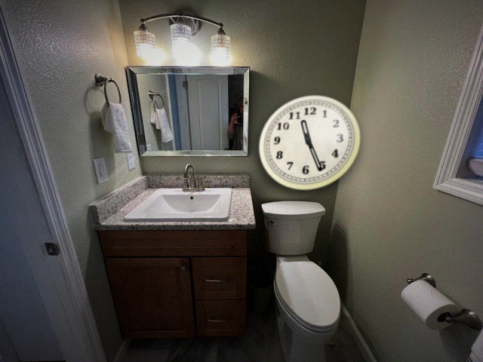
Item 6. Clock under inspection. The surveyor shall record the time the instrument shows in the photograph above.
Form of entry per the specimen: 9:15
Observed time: 11:26
